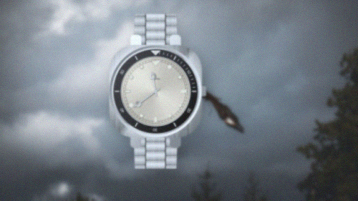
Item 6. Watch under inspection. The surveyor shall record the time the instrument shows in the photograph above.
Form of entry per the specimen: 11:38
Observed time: 11:39
